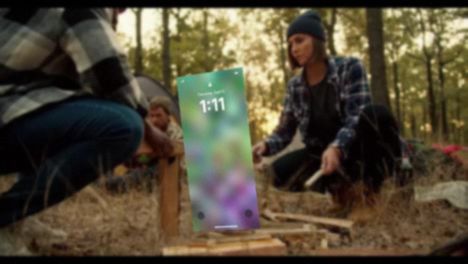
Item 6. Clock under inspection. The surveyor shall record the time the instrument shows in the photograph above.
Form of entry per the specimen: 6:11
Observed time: 1:11
